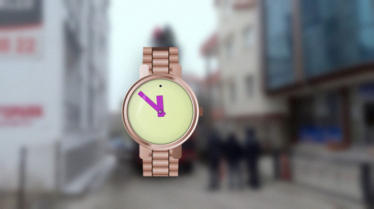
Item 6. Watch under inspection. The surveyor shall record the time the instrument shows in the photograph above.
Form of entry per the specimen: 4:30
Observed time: 11:52
